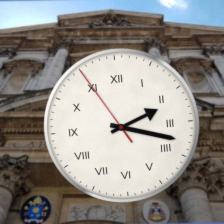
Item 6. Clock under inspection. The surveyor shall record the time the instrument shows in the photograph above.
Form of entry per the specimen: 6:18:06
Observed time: 2:17:55
